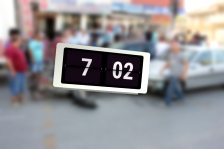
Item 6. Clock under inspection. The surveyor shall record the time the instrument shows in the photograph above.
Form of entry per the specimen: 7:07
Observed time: 7:02
